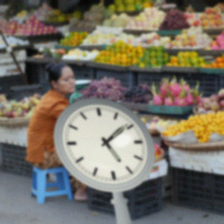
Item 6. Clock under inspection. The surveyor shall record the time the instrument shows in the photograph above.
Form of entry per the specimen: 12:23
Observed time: 5:09
